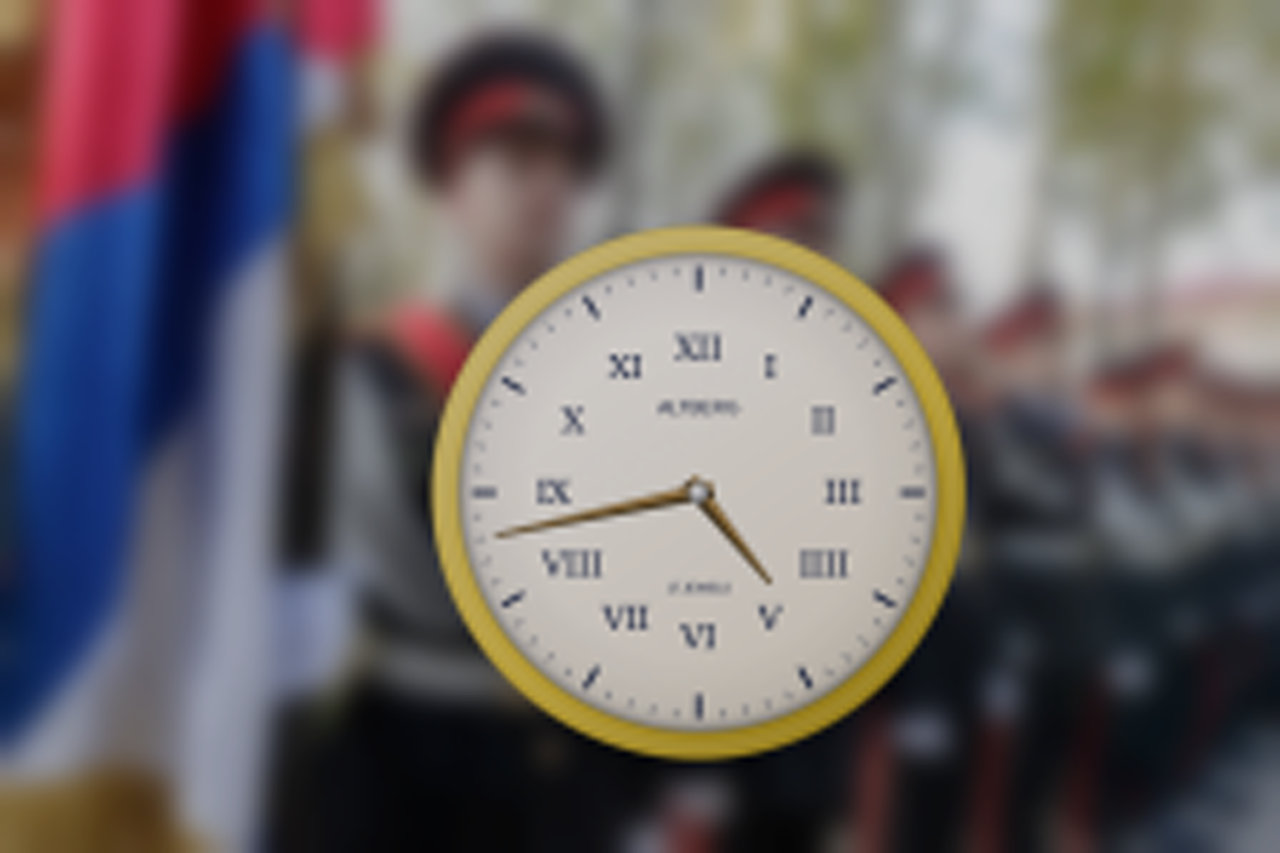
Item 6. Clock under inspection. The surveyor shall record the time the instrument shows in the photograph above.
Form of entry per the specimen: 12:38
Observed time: 4:43
